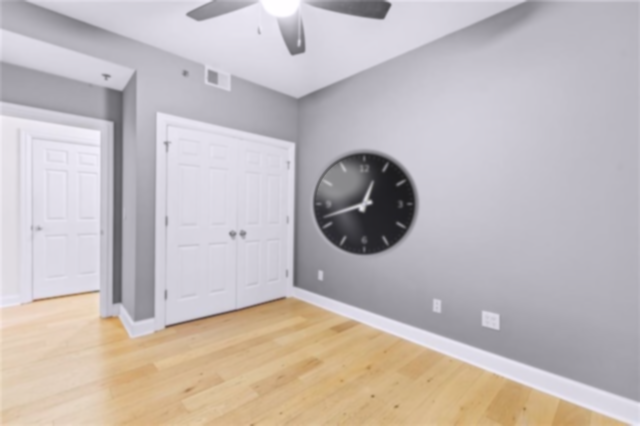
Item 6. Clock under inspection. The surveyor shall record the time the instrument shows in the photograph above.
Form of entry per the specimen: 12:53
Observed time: 12:42
